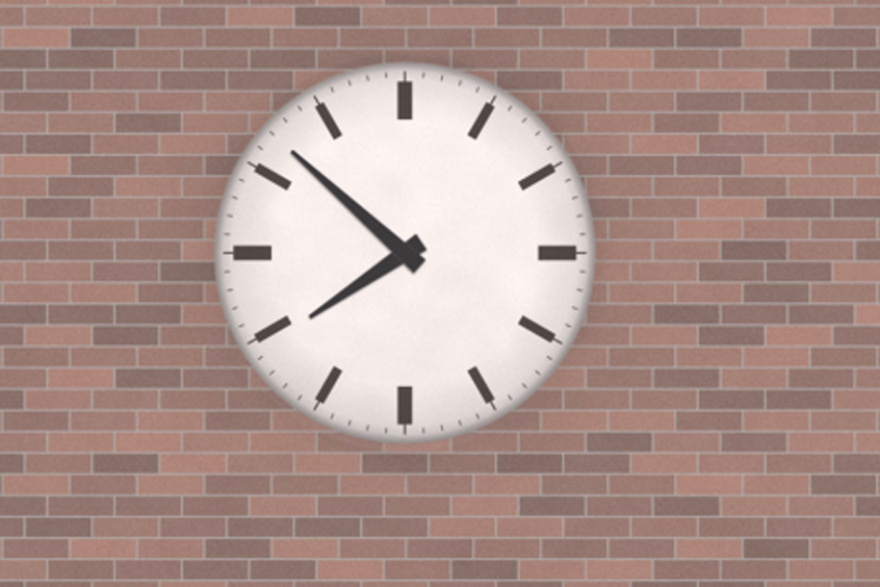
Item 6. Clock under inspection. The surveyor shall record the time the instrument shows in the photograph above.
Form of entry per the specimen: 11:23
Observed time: 7:52
